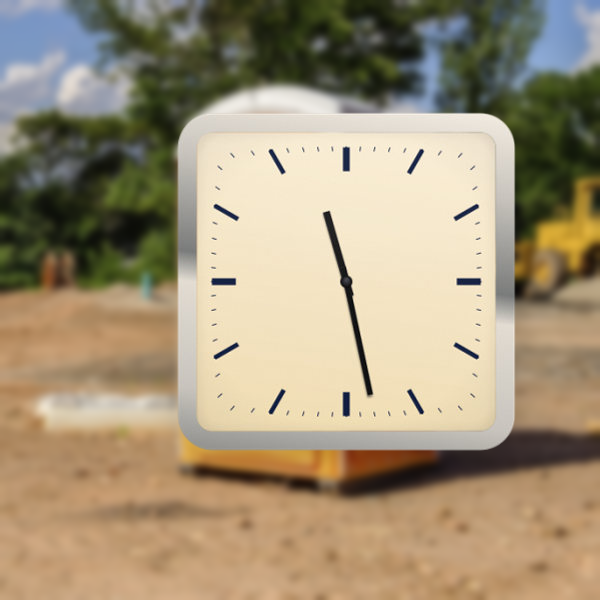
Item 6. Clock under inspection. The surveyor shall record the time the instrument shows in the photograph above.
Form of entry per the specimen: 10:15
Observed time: 11:28
